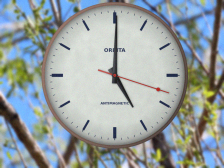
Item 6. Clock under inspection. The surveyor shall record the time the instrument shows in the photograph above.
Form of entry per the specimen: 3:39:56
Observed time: 5:00:18
